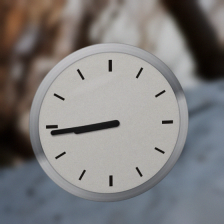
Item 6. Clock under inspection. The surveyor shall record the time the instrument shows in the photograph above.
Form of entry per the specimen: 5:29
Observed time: 8:44
